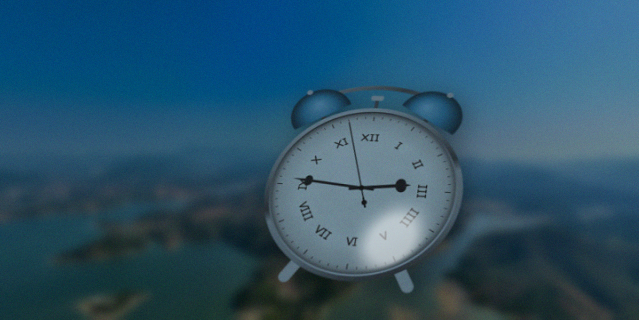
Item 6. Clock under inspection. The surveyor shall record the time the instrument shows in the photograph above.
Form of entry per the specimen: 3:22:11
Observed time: 2:45:57
